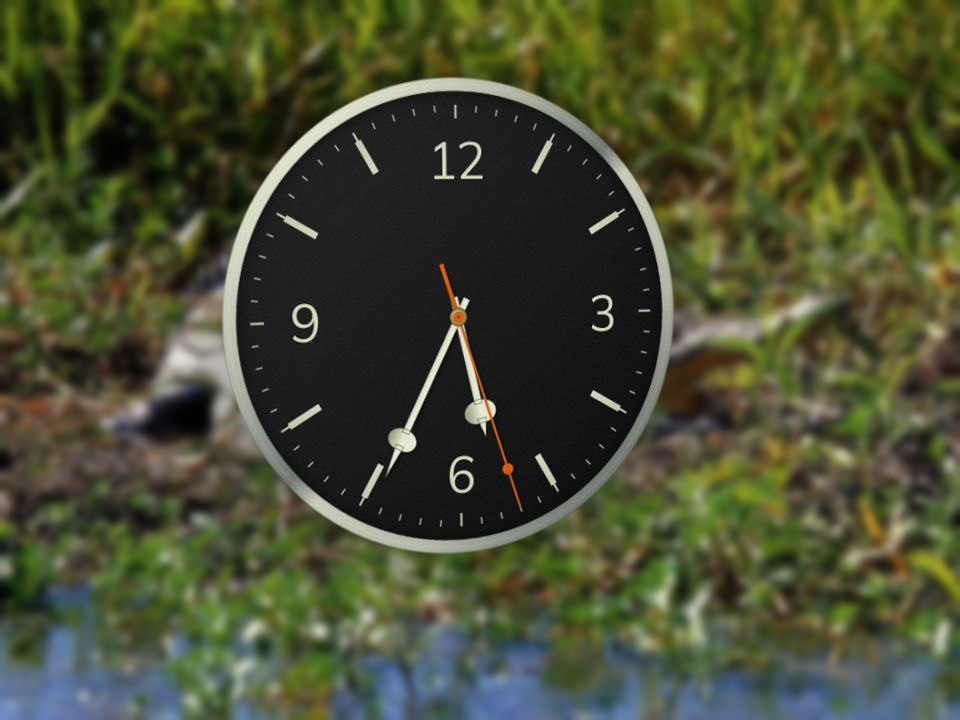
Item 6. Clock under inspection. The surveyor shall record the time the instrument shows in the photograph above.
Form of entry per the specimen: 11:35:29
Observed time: 5:34:27
